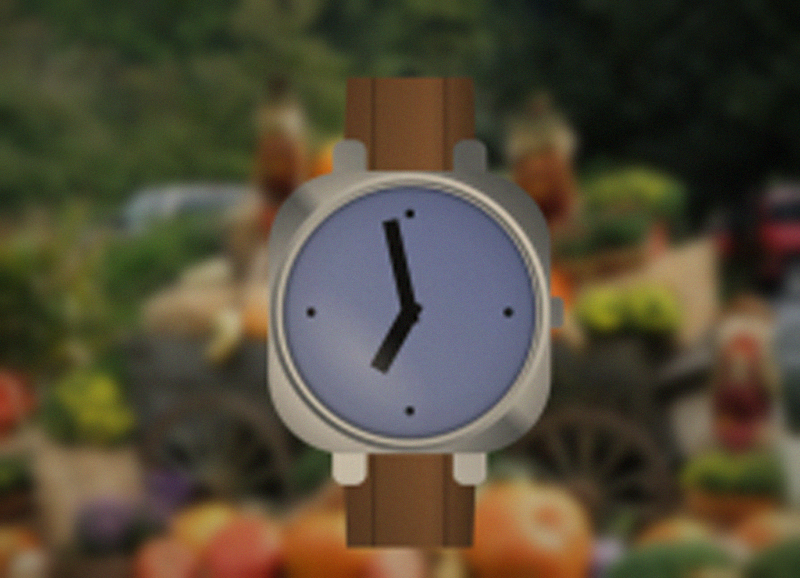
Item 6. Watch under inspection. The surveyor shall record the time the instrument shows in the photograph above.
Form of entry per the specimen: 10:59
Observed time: 6:58
